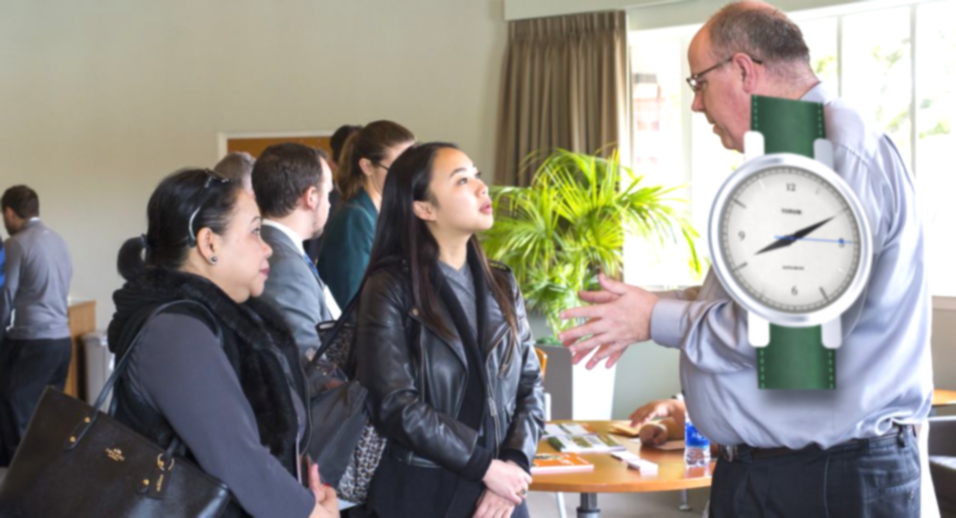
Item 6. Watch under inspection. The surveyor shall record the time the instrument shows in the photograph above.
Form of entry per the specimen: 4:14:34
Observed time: 8:10:15
